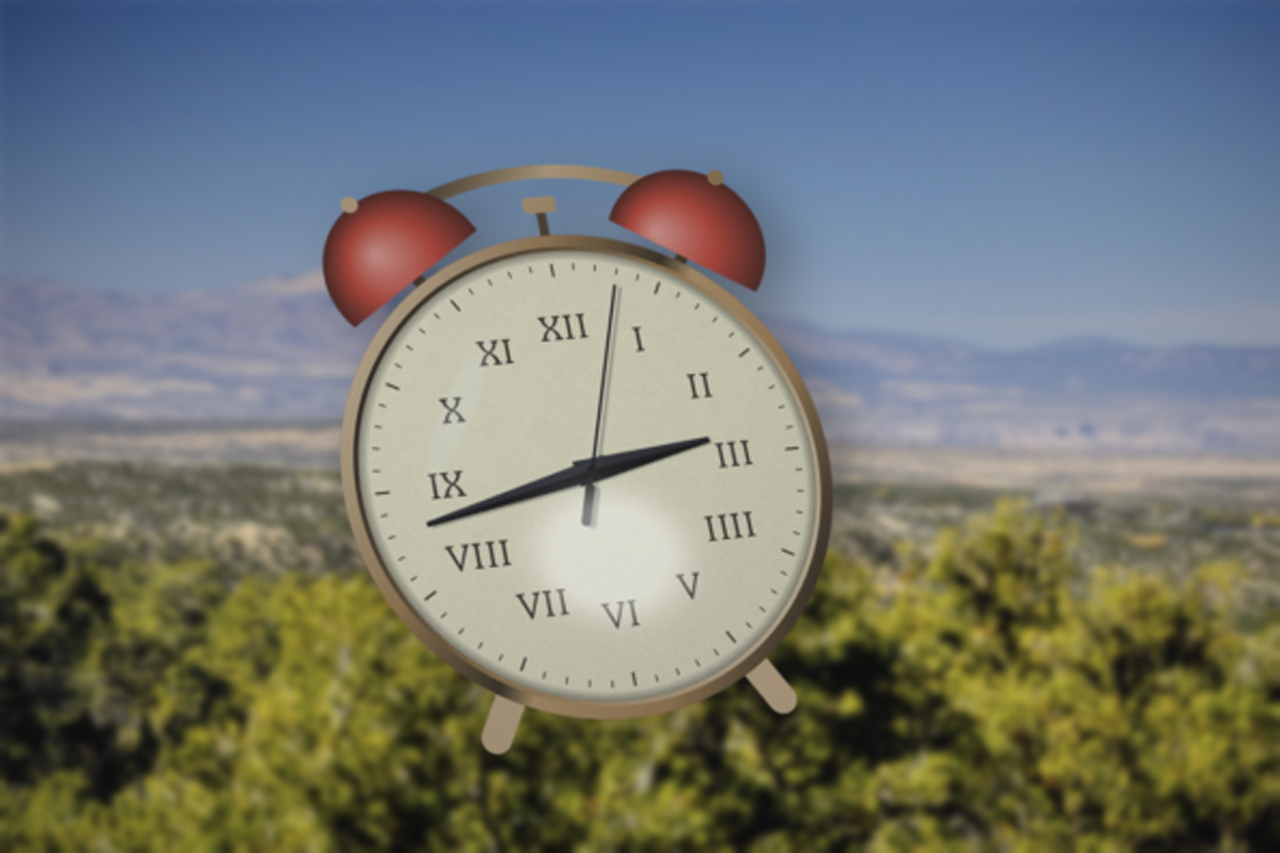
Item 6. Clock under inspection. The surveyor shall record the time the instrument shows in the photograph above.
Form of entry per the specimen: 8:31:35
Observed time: 2:43:03
